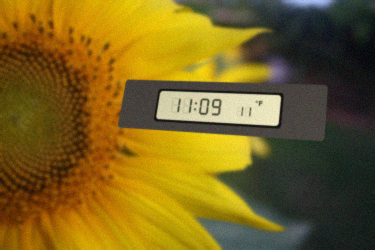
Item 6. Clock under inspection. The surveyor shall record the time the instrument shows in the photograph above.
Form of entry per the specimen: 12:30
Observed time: 11:09
